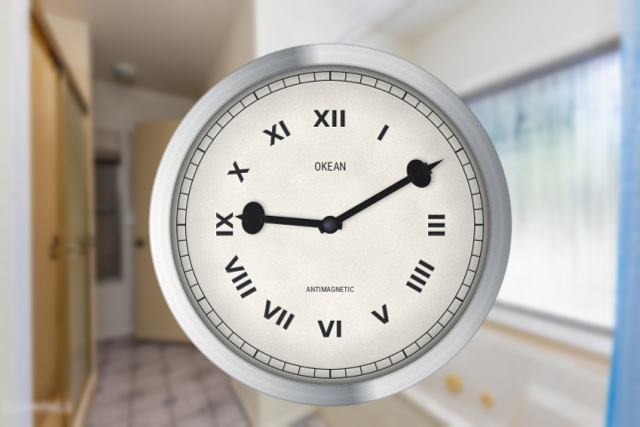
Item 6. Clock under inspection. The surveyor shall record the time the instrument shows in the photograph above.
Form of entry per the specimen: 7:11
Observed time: 9:10
